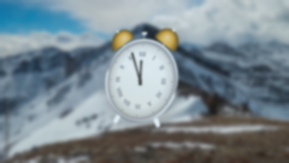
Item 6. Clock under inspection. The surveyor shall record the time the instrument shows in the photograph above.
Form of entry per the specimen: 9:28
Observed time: 11:56
